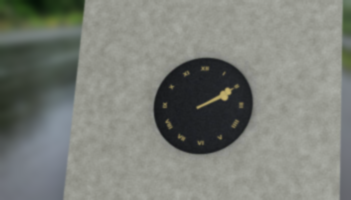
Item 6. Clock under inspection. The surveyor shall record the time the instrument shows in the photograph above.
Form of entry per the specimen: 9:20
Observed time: 2:10
